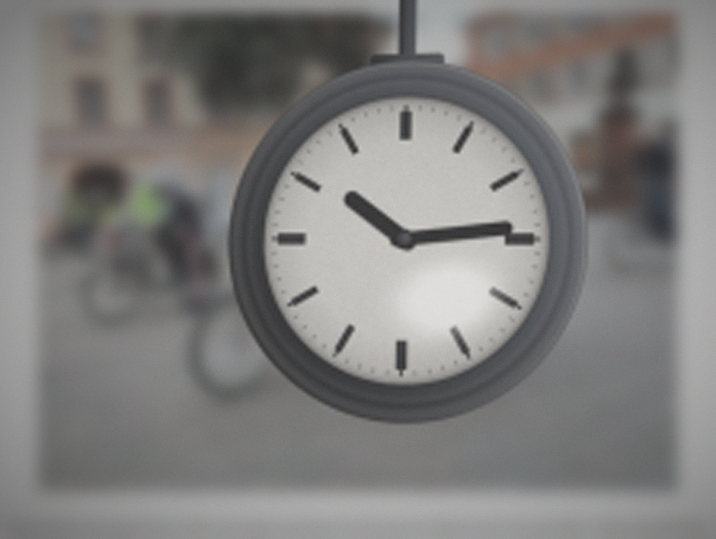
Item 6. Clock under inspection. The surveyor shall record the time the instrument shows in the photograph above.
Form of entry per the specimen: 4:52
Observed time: 10:14
